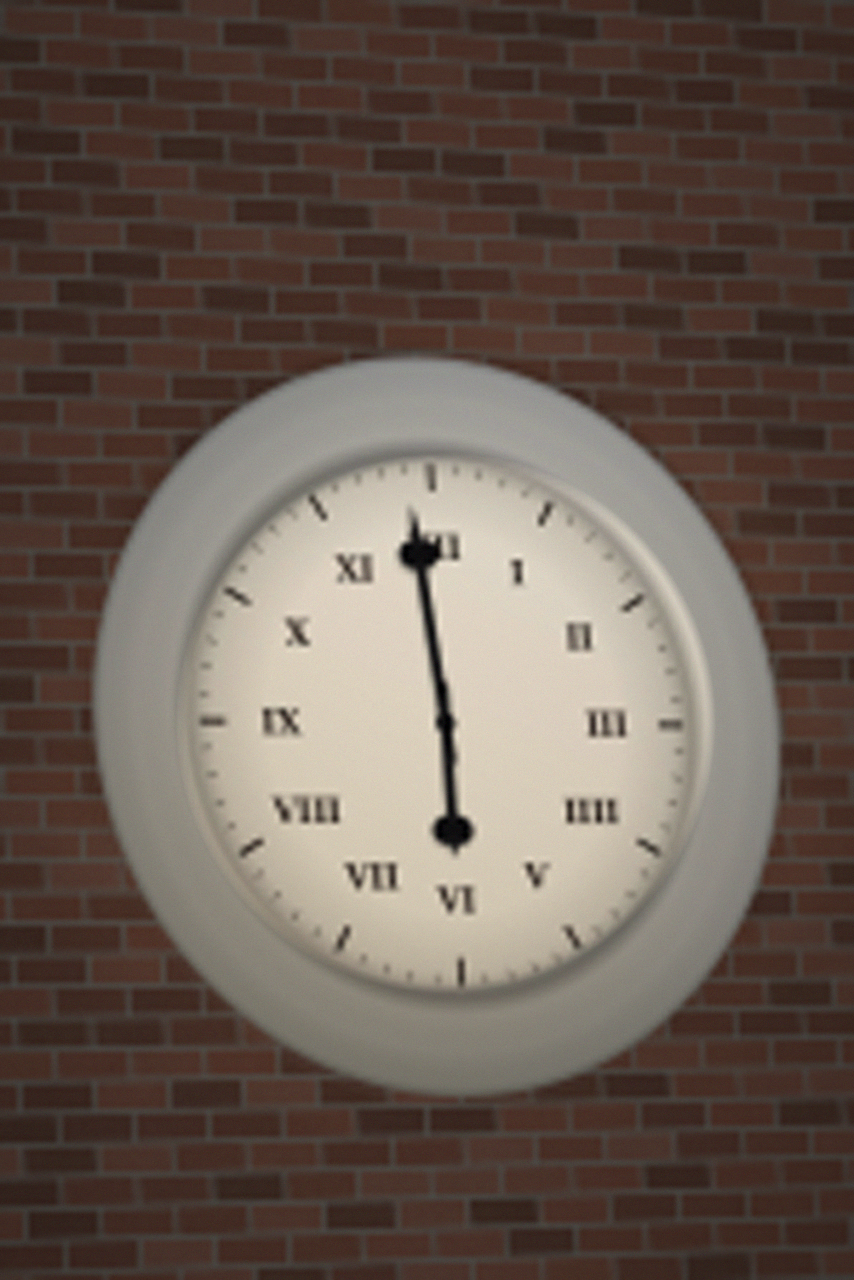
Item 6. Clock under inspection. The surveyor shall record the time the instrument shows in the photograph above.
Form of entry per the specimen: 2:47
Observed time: 5:59
